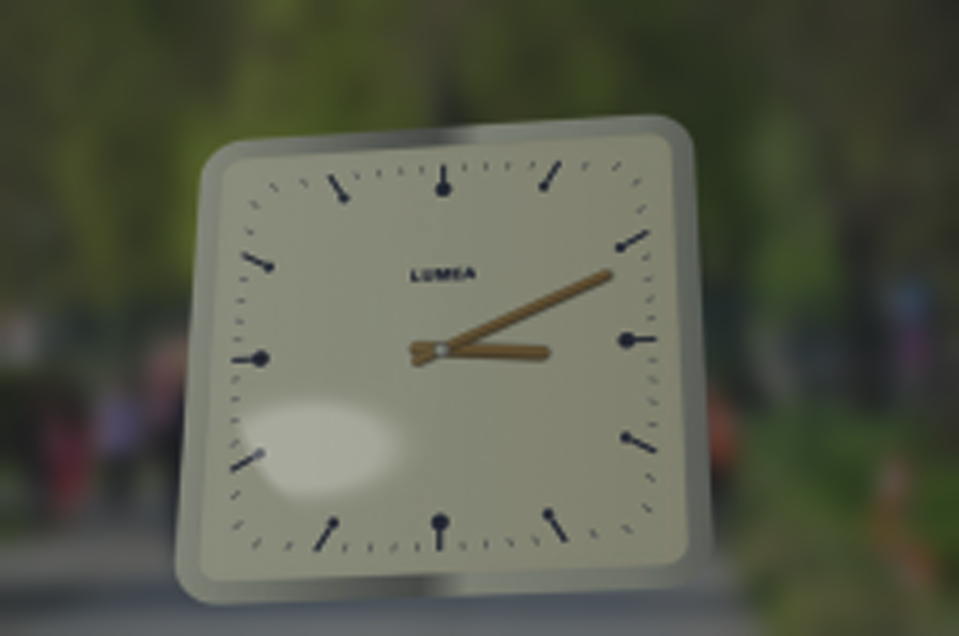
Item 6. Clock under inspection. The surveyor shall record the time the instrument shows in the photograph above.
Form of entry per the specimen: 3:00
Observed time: 3:11
